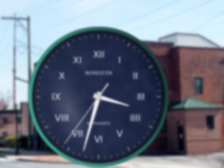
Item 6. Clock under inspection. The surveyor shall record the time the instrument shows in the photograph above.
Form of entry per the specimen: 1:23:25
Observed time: 3:32:36
